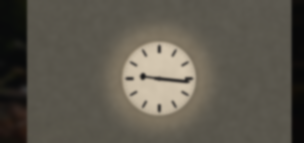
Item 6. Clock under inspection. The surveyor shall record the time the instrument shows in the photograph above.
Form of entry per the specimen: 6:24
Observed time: 9:16
